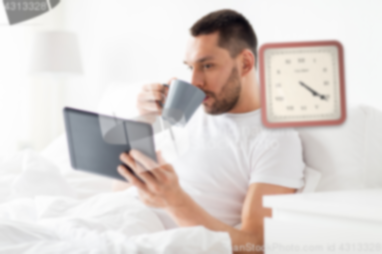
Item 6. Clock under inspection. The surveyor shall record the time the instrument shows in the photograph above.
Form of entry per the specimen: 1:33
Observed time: 4:21
